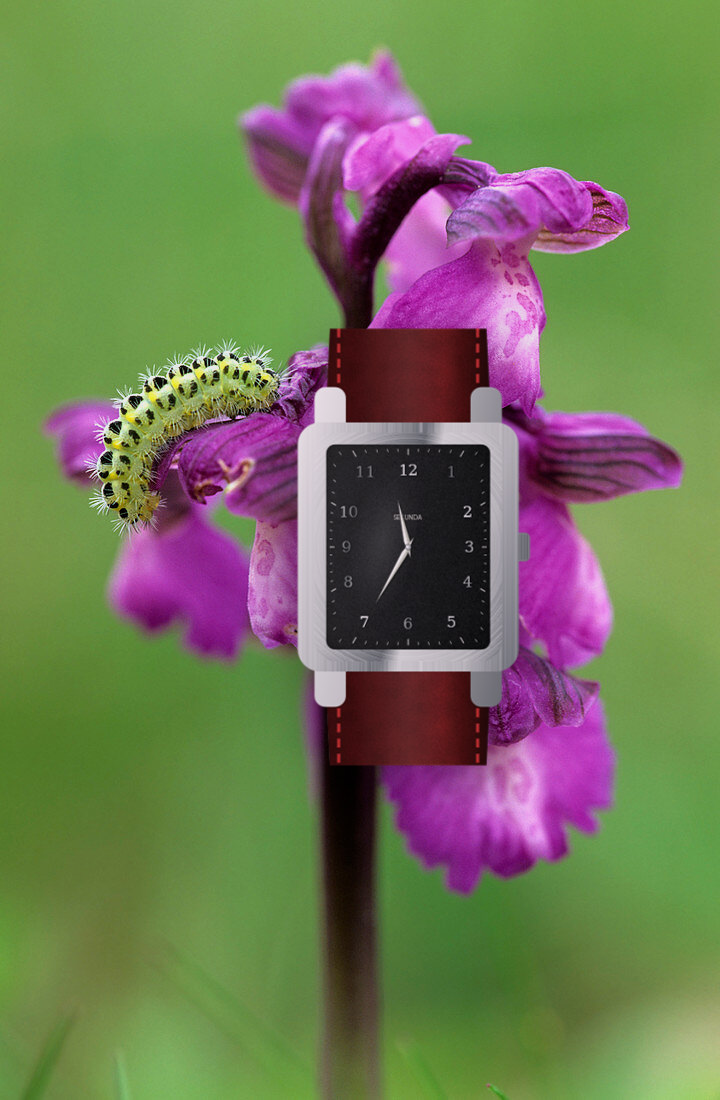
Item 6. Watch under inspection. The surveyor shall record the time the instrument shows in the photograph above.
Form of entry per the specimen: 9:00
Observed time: 11:35
